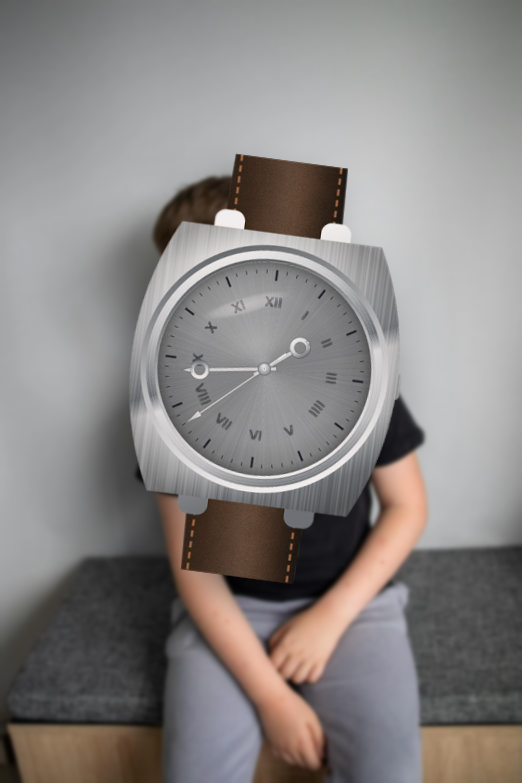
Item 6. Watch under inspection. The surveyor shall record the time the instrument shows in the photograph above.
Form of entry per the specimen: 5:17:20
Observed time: 1:43:38
